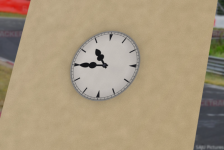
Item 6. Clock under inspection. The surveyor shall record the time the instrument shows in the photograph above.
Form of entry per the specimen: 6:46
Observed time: 10:45
